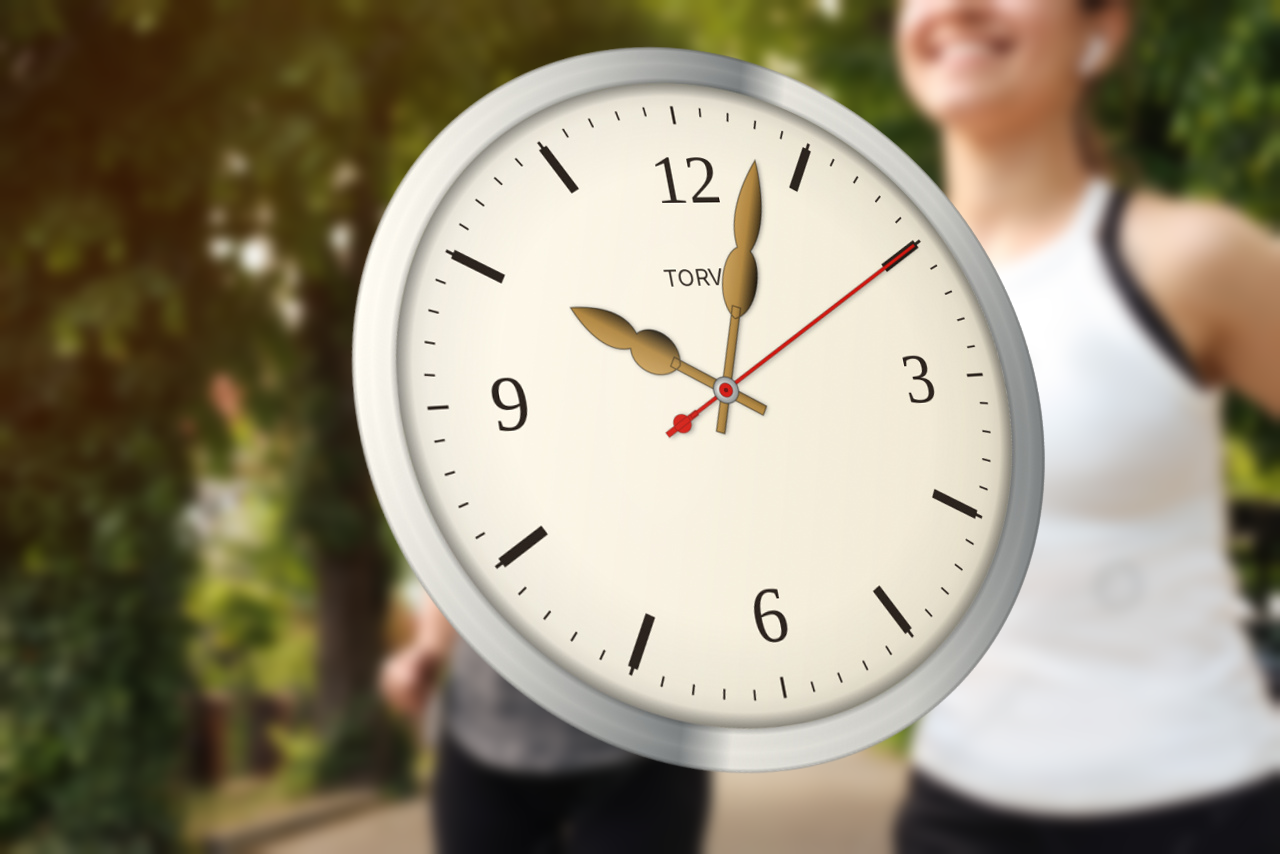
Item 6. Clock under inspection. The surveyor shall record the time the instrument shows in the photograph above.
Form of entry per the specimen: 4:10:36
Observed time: 10:03:10
